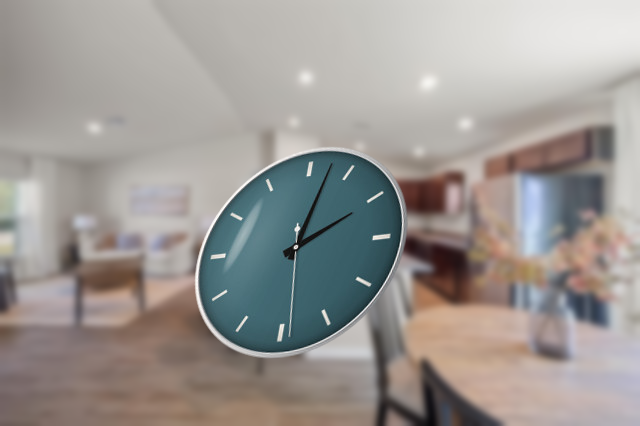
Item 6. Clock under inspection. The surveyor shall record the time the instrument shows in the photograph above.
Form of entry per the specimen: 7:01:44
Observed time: 2:02:29
